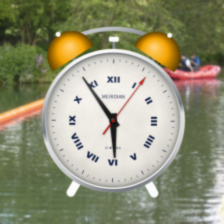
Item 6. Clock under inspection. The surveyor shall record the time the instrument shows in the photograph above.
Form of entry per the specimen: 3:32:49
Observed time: 5:54:06
